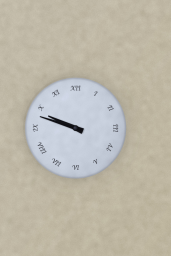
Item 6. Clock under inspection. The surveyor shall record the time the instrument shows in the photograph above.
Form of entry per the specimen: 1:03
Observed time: 9:48
